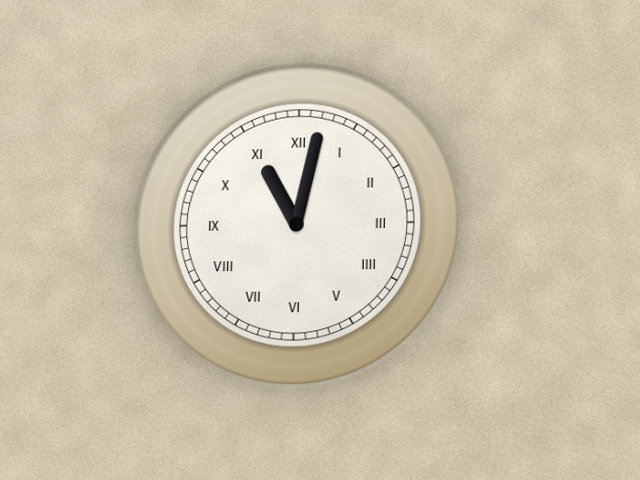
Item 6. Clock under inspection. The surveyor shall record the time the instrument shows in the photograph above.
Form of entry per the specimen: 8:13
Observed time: 11:02
